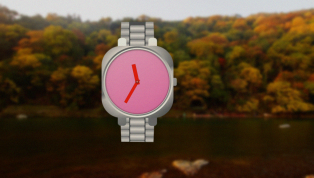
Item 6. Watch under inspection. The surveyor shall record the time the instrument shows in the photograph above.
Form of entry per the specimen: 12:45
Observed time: 11:35
